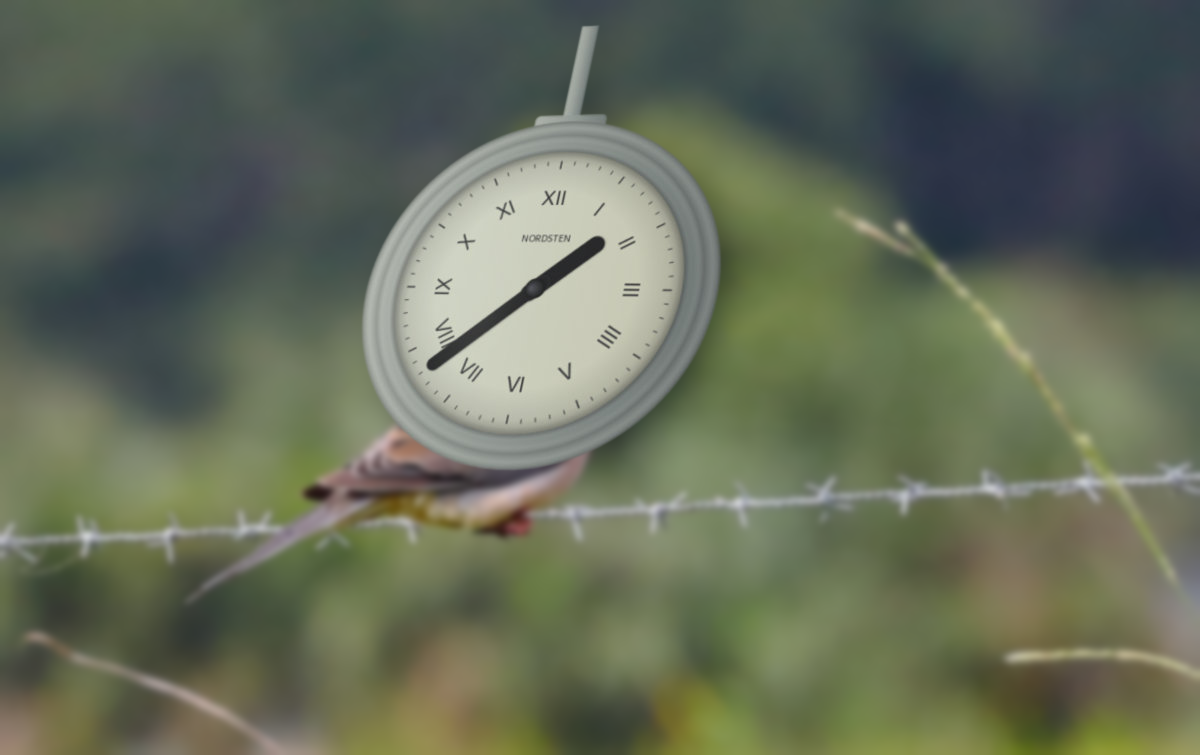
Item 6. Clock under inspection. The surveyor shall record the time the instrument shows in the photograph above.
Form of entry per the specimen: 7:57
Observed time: 1:38
